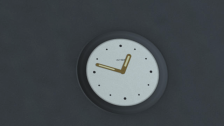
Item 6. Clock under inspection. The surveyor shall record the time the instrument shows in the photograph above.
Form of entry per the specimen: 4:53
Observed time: 12:48
